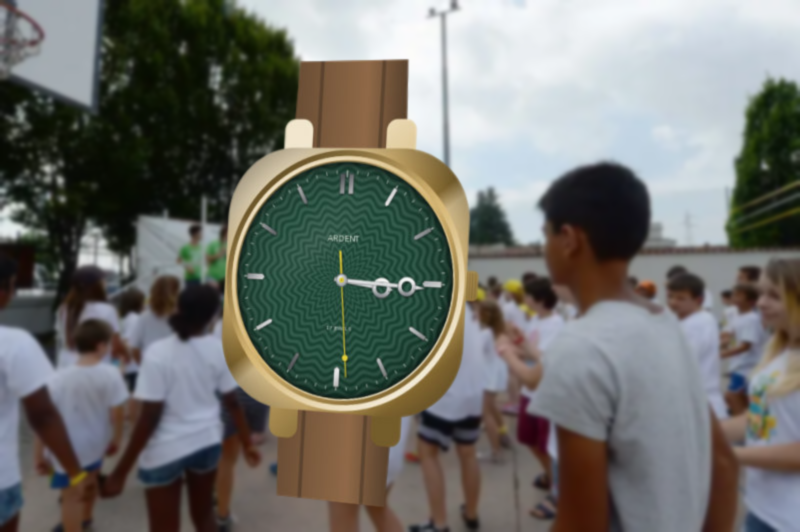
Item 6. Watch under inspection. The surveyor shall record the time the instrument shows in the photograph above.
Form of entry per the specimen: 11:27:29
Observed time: 3:15:29
